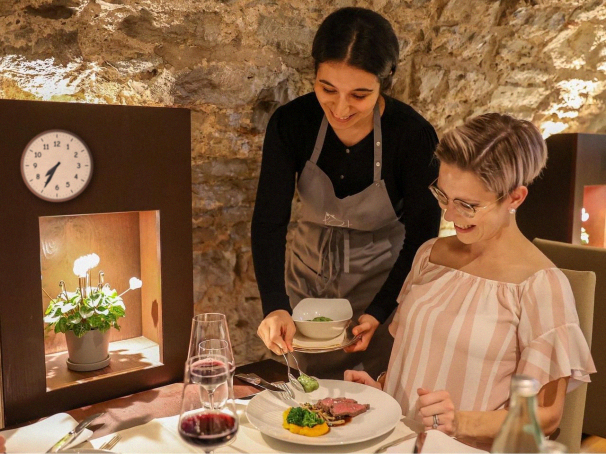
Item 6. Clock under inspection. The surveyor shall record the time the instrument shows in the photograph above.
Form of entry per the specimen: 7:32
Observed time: 7:35
